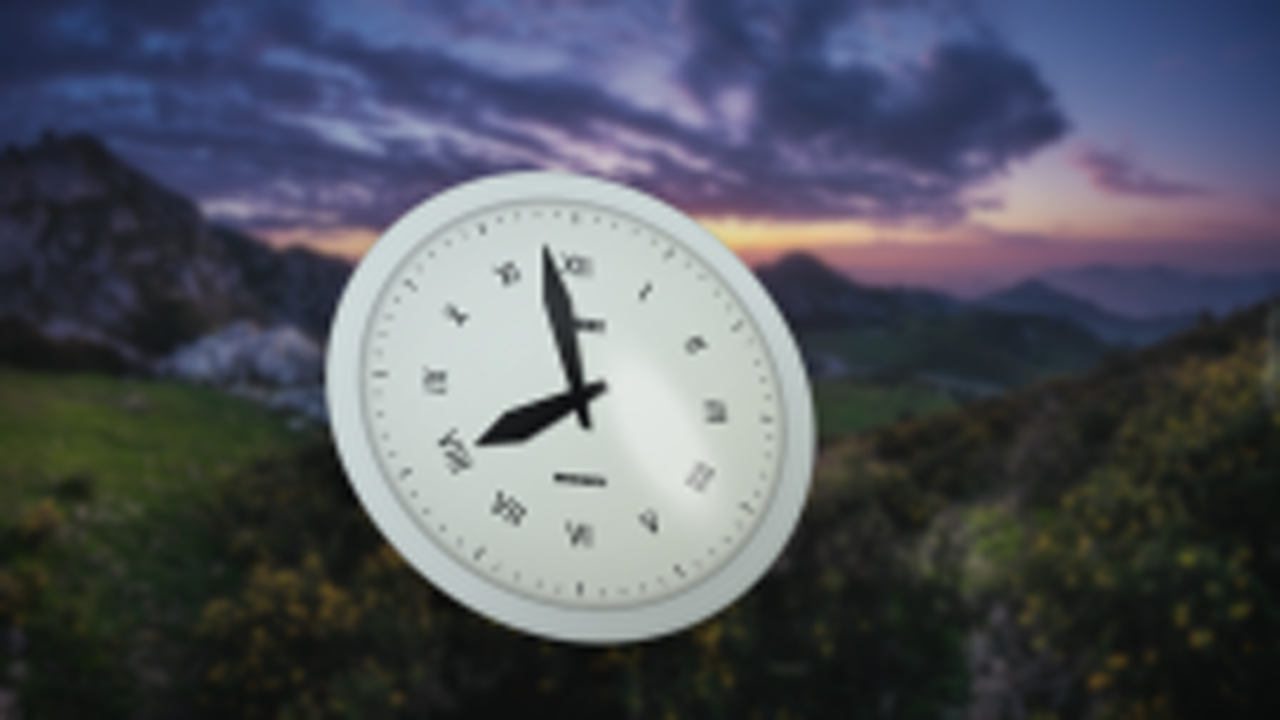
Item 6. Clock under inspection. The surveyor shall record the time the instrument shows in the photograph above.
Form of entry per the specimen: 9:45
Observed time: 7:58
